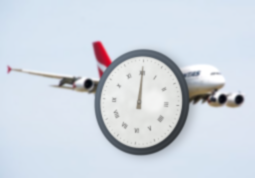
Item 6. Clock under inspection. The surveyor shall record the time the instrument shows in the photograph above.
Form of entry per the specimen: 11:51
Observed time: 12:00
